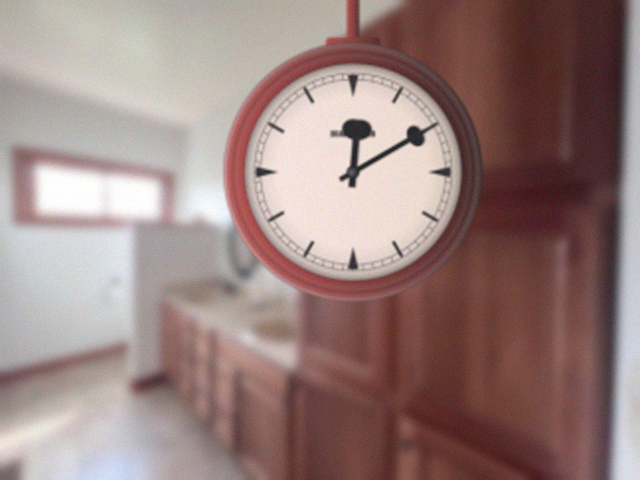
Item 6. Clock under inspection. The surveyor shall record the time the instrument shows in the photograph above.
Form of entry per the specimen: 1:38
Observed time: 12:10
